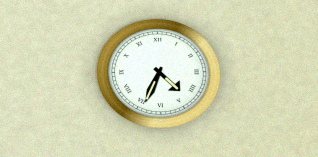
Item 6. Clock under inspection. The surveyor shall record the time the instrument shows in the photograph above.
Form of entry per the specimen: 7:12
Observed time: 4:34
